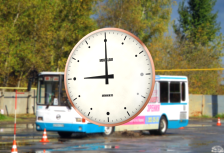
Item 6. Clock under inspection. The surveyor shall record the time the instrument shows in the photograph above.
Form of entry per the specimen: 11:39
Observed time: 9:00
